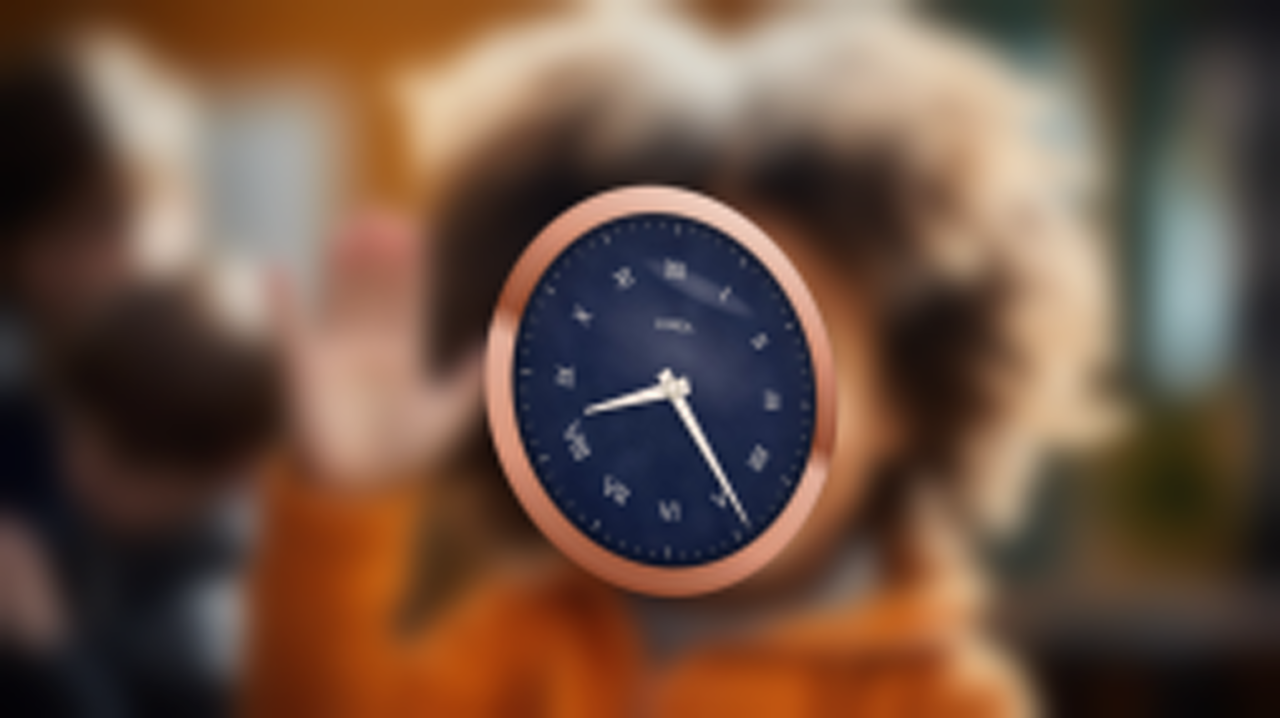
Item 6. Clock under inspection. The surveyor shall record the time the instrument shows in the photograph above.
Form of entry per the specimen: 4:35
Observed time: 8:24
